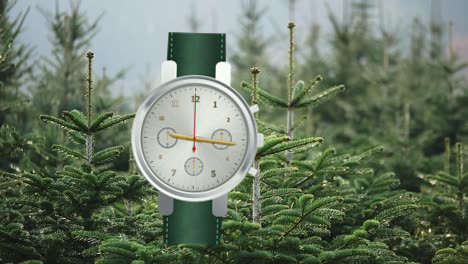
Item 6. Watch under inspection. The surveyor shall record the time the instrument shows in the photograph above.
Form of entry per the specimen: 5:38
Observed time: 9:16
